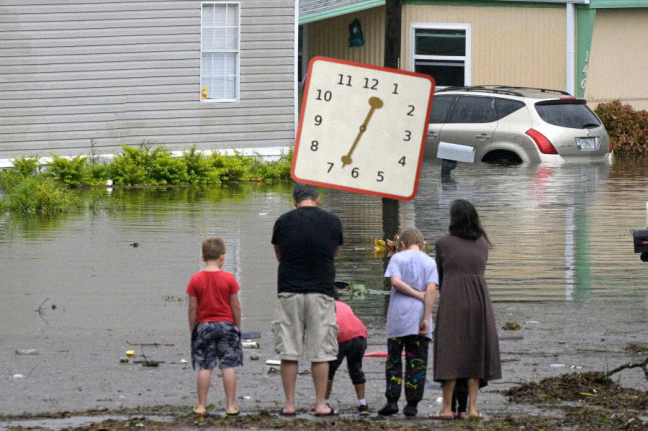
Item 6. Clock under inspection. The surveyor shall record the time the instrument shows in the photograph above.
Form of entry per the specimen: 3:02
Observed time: 12:33
